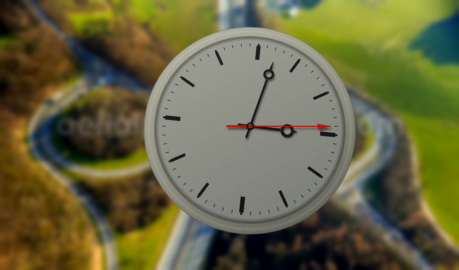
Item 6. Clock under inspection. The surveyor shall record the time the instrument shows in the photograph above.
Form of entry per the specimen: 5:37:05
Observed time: 3:02:14
